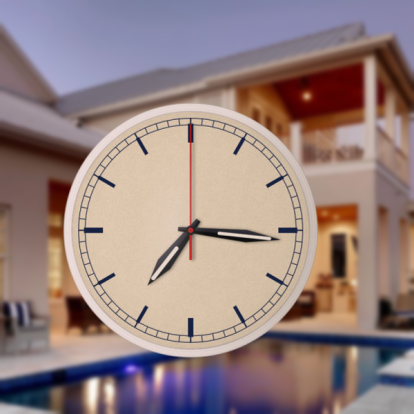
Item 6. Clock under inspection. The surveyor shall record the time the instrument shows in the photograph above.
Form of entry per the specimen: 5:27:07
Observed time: 7:16:00
